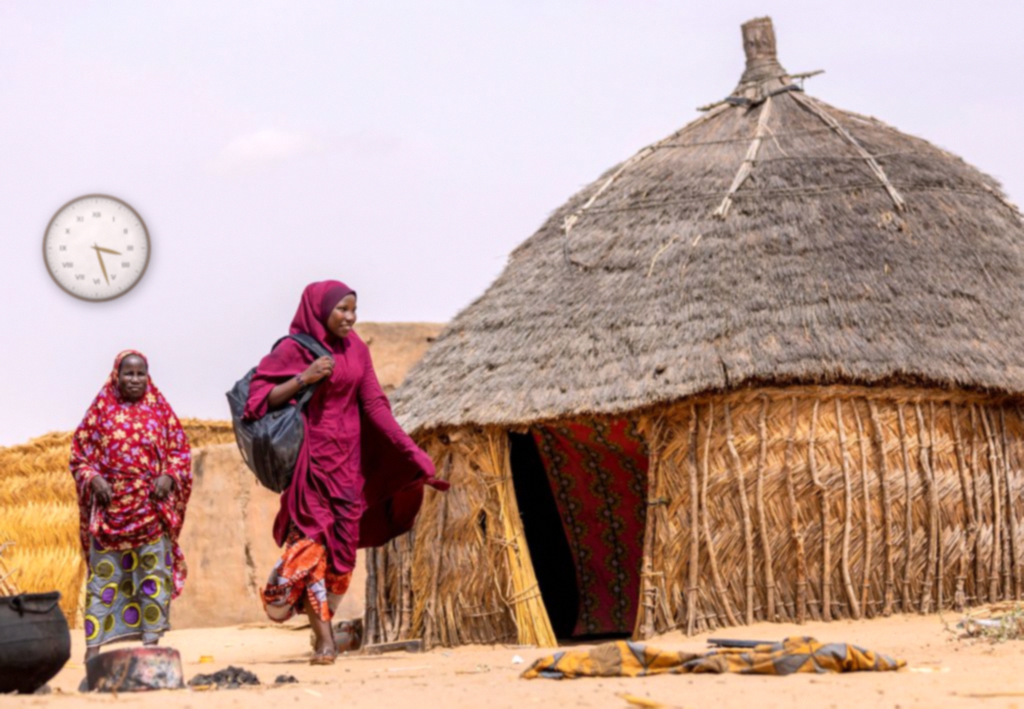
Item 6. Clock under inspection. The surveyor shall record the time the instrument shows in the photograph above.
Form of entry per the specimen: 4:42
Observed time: 3:27
